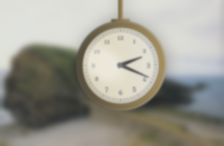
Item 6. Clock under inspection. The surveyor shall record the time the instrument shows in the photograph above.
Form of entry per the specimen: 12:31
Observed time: 2:19
